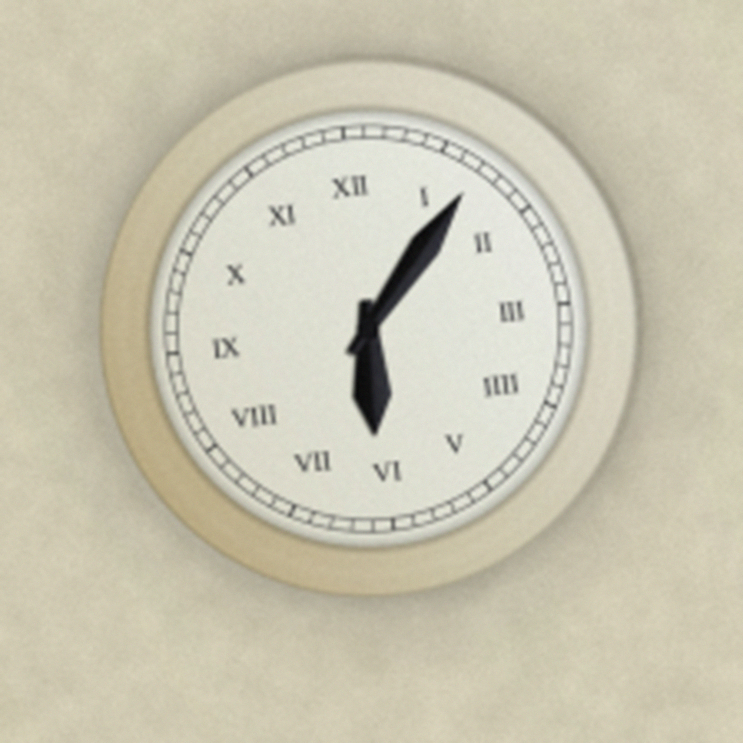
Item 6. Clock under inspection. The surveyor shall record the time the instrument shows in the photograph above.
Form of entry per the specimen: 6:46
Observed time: 6:07
